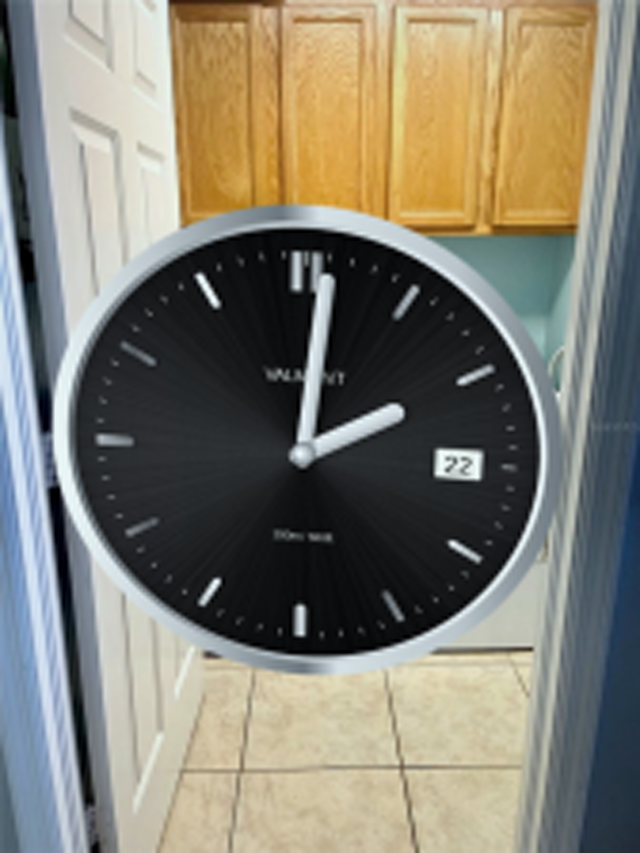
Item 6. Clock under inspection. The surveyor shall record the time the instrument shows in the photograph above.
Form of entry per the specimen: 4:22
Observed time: 2:01
